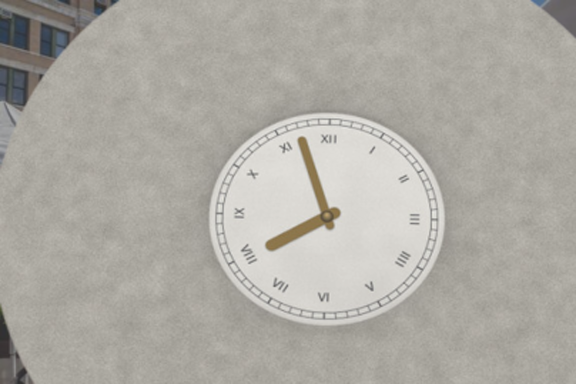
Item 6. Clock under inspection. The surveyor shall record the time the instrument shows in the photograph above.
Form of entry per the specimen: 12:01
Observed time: 7:57
